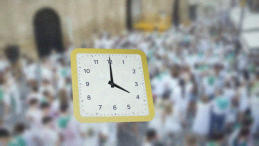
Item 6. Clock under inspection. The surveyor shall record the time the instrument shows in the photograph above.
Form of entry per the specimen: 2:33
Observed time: 4:00
